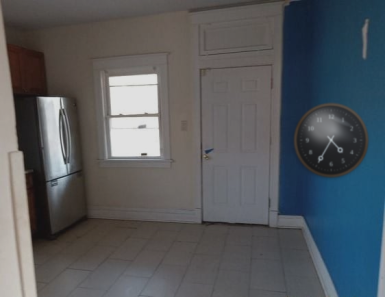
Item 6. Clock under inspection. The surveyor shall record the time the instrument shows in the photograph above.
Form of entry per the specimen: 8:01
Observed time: 4:35
